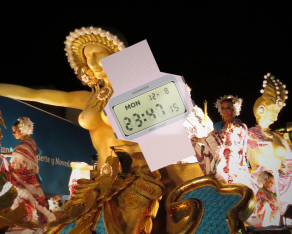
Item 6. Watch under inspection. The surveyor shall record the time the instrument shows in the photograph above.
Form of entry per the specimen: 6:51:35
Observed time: 23:47:15
